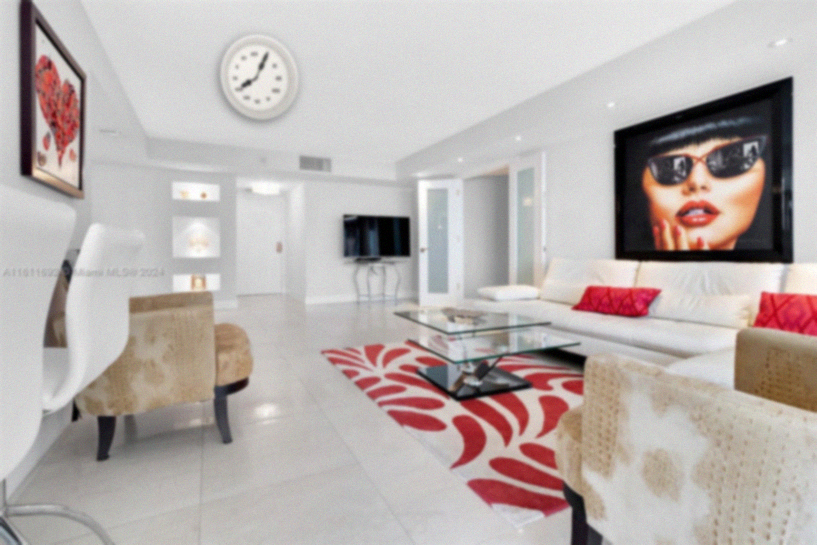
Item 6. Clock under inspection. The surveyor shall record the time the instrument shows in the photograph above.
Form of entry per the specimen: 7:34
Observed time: 8:05
